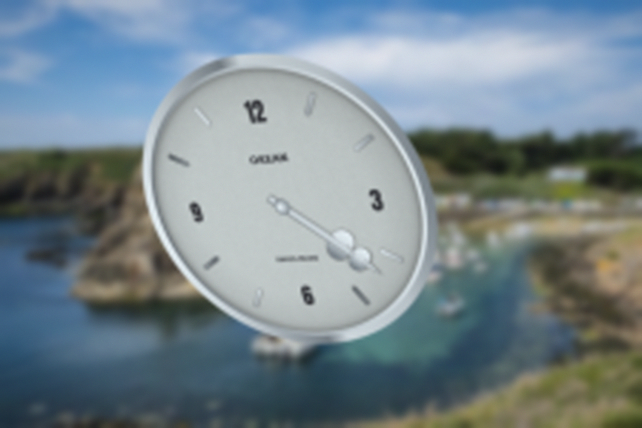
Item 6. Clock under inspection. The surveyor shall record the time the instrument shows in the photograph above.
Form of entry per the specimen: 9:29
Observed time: 4:22
